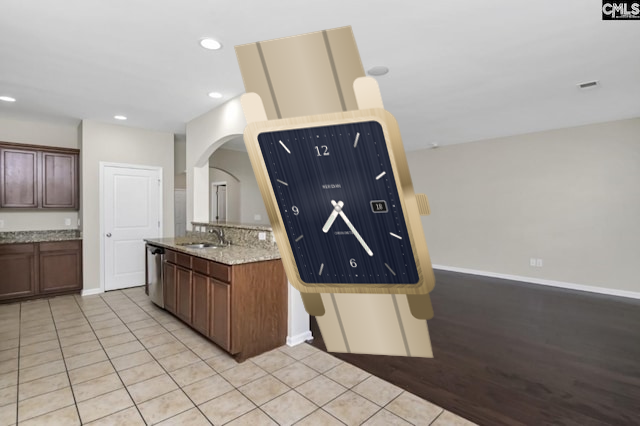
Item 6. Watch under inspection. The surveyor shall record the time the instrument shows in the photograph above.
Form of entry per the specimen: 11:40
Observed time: 7:26
